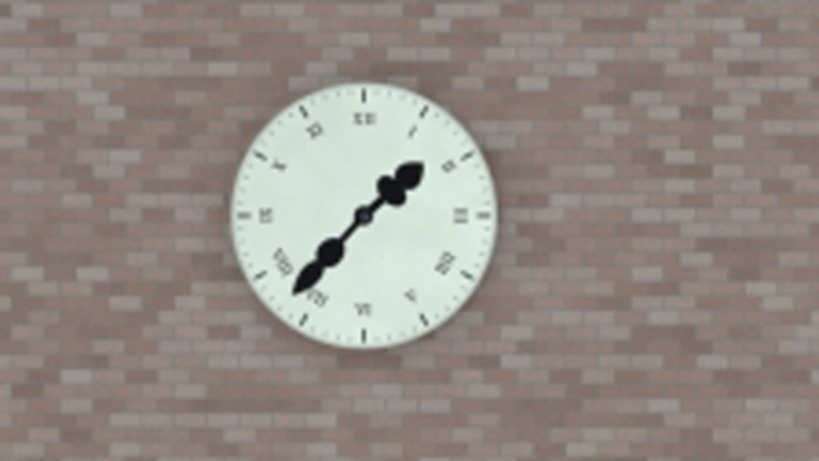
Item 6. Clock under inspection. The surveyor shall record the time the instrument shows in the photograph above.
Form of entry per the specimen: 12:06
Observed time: 1:37
